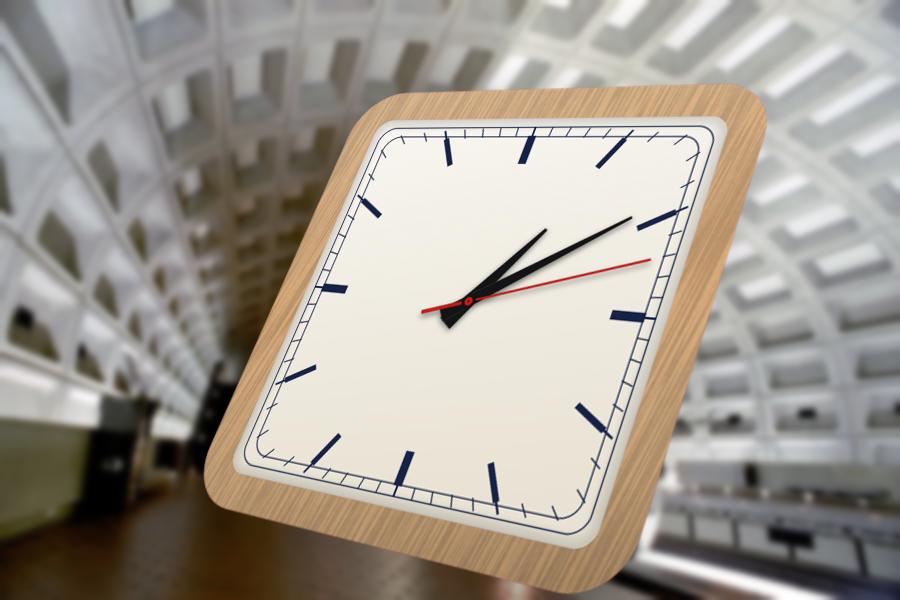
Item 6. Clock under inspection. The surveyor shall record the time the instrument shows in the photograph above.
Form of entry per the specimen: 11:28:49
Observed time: 1:09:12
